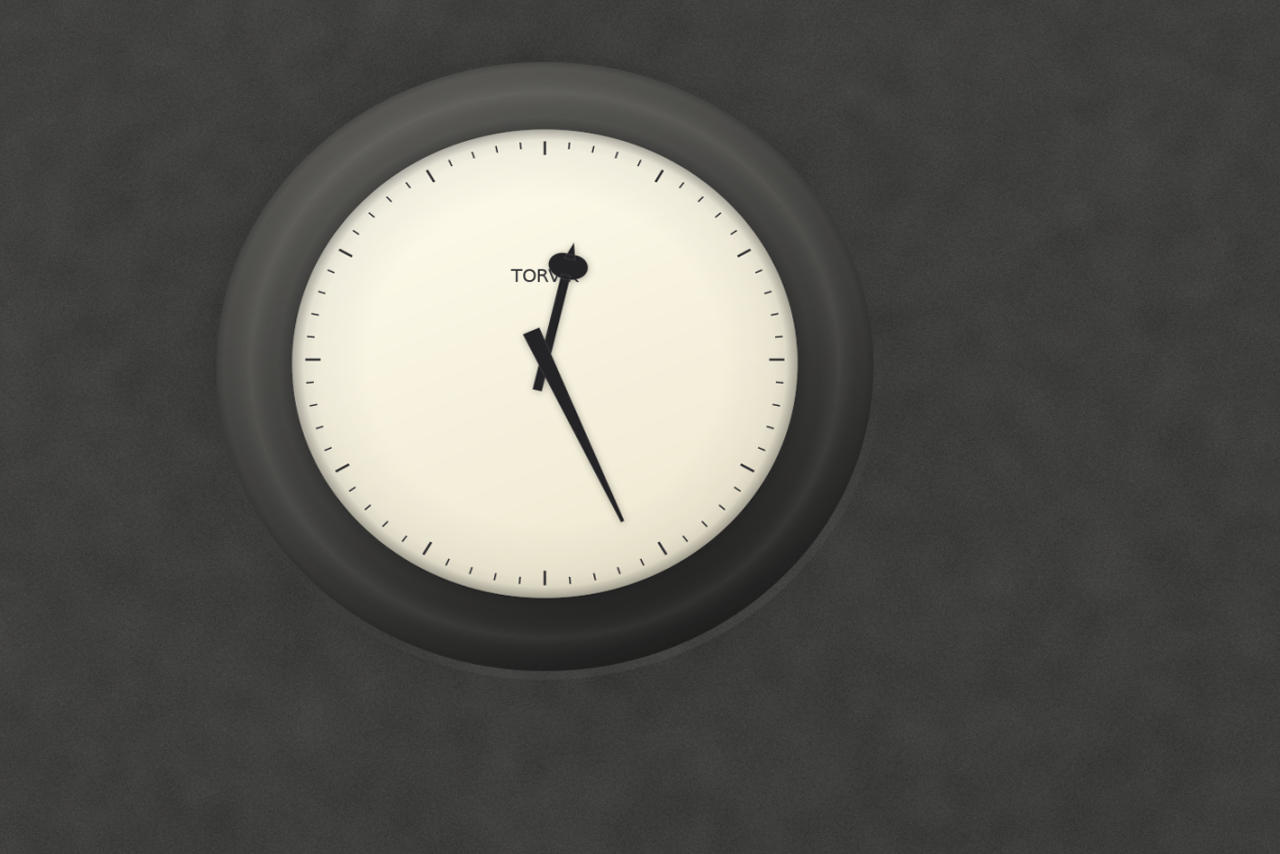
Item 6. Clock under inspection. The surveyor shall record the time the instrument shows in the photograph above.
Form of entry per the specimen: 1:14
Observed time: 12:26
